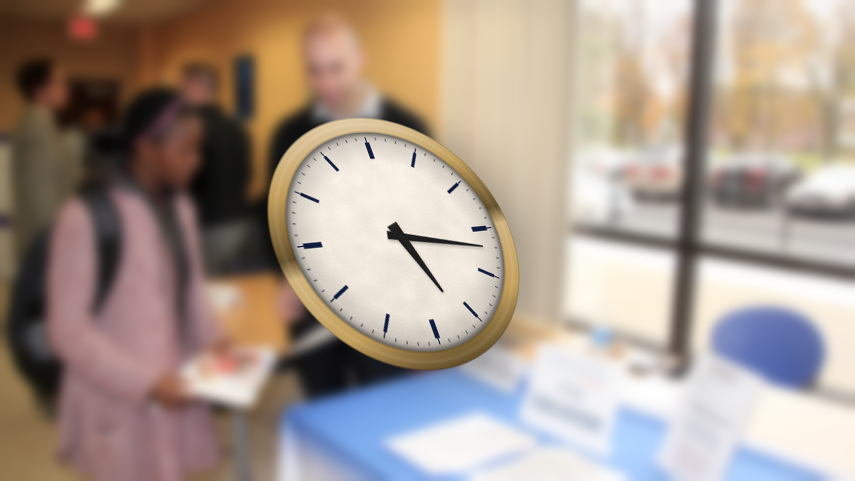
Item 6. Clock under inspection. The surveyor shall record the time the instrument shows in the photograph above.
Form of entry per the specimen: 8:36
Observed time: 5:17
